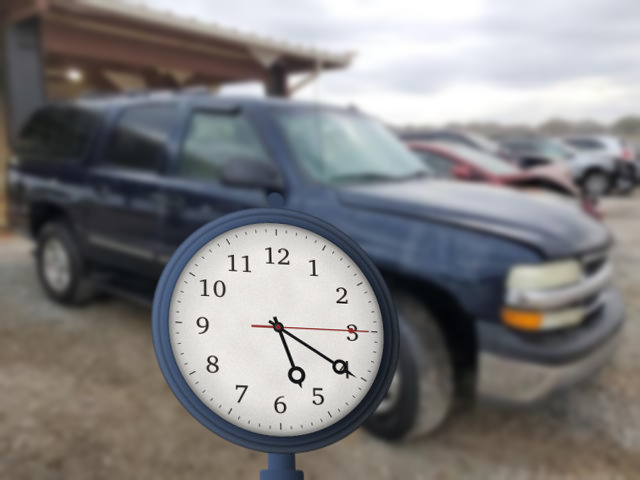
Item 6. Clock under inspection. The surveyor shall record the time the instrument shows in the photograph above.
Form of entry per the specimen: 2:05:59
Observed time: 5:20:15
